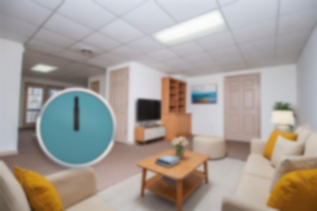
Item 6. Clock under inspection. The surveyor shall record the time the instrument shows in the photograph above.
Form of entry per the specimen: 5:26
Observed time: 12:00
